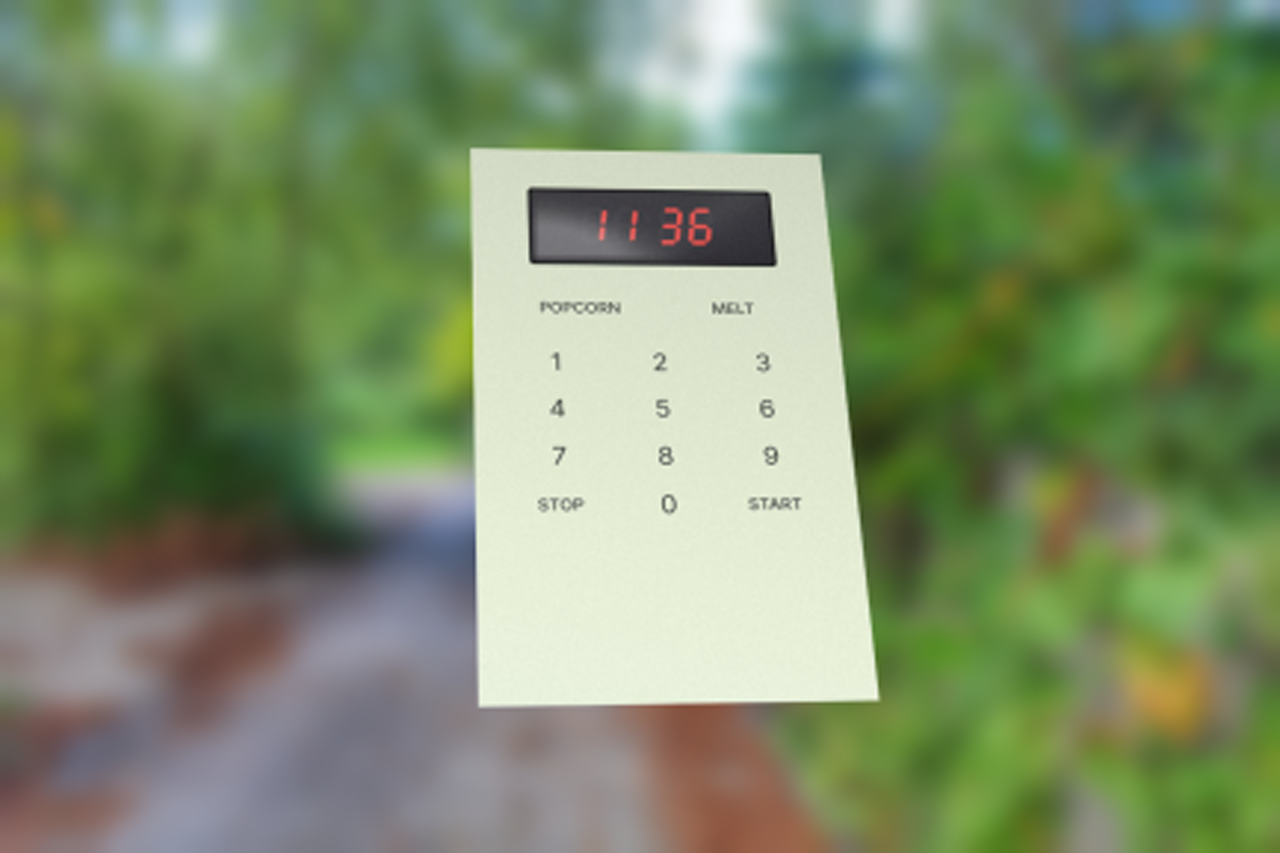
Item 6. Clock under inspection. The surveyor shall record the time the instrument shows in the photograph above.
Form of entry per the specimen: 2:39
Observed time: 11:36
